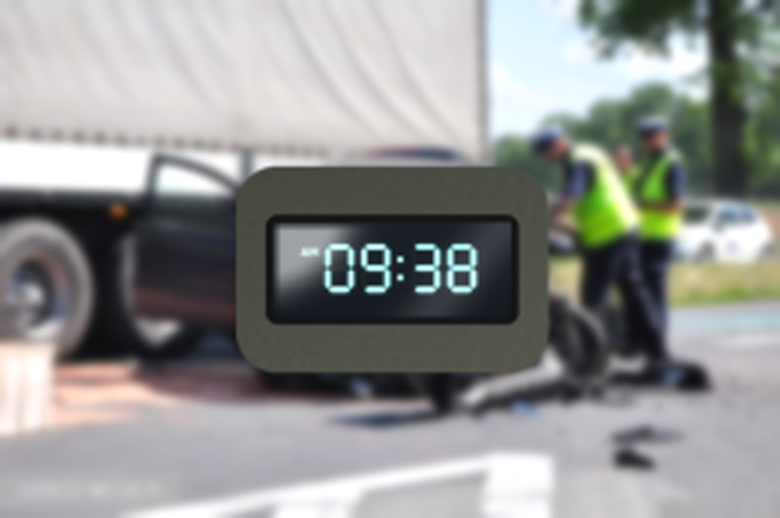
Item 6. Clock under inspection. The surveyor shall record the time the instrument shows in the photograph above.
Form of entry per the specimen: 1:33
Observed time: 9:38
